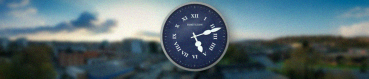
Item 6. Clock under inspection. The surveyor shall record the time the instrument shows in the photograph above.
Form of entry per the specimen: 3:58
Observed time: 5:12
